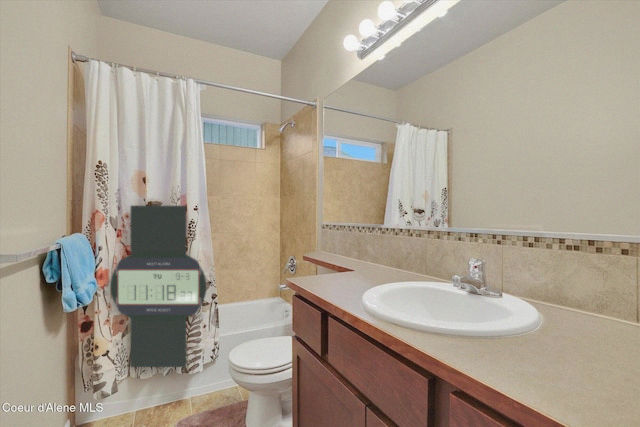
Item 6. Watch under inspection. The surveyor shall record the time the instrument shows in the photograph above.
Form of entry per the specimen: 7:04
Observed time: 11:18
